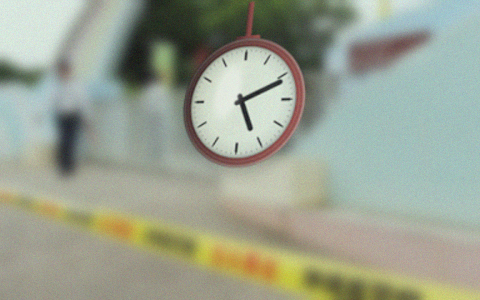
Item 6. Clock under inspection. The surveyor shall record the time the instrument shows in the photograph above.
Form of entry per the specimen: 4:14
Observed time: 5:11
